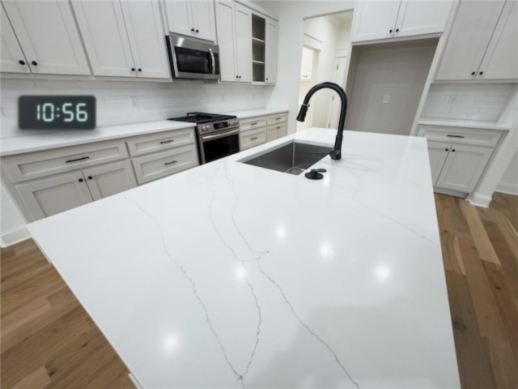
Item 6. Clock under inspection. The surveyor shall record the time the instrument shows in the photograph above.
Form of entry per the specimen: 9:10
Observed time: 10:56
